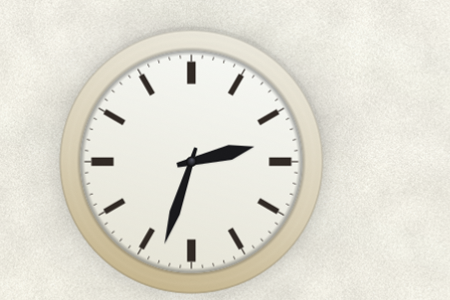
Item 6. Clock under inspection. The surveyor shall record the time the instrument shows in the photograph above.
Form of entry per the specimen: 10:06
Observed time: 2:33
